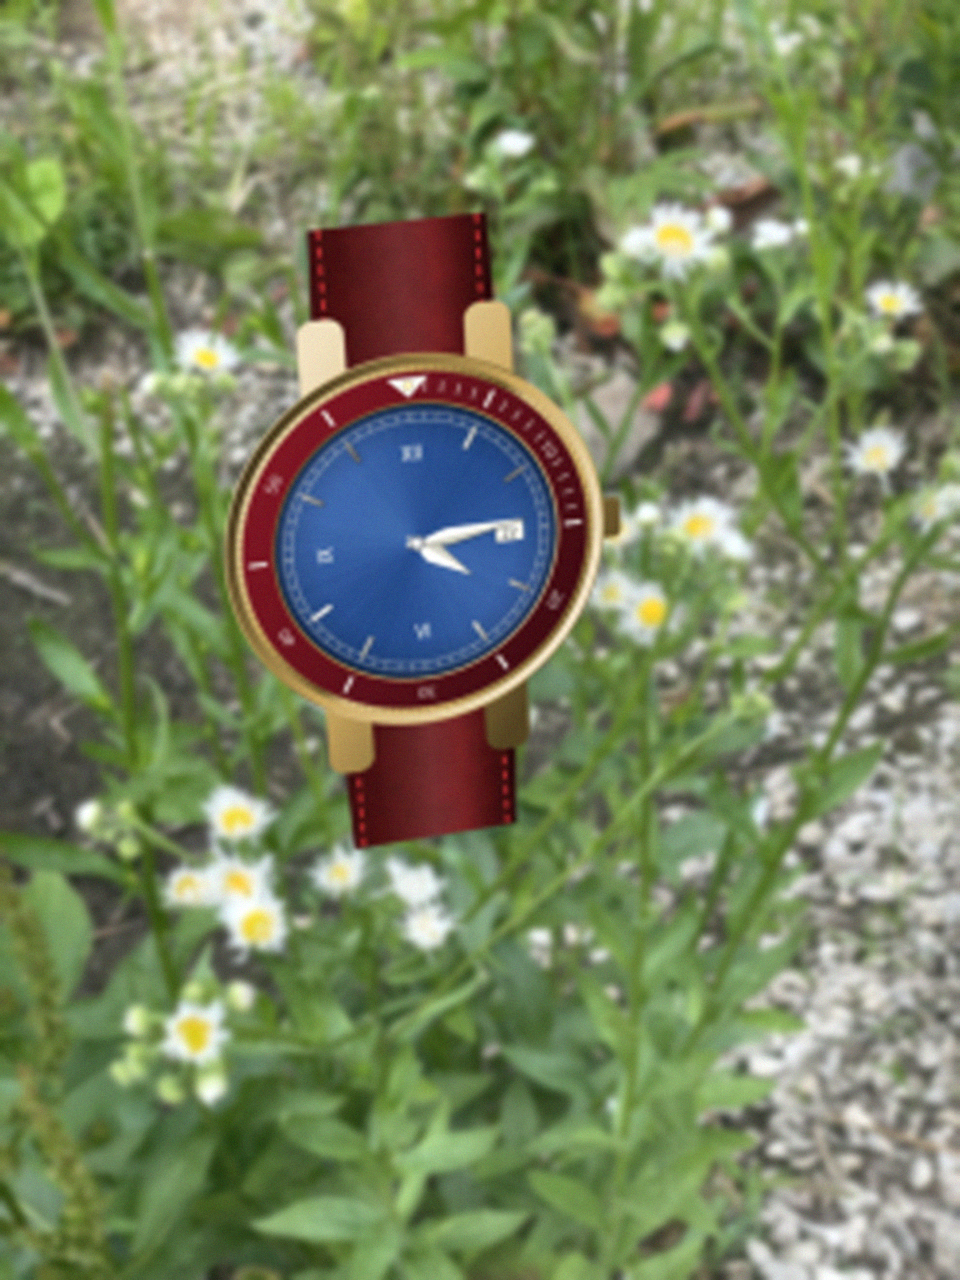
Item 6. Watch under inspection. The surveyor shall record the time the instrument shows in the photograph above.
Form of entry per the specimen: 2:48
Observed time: 4:14
